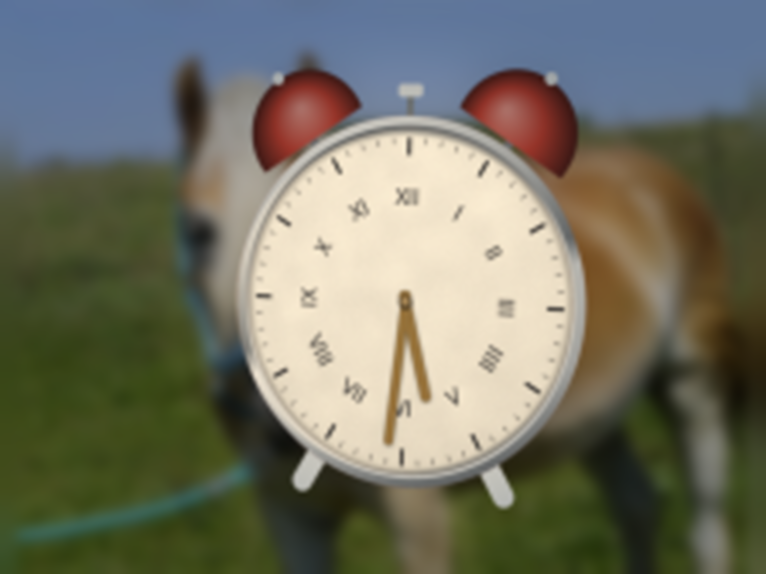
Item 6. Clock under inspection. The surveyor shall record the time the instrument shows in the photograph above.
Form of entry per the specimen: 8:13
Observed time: 5:31
